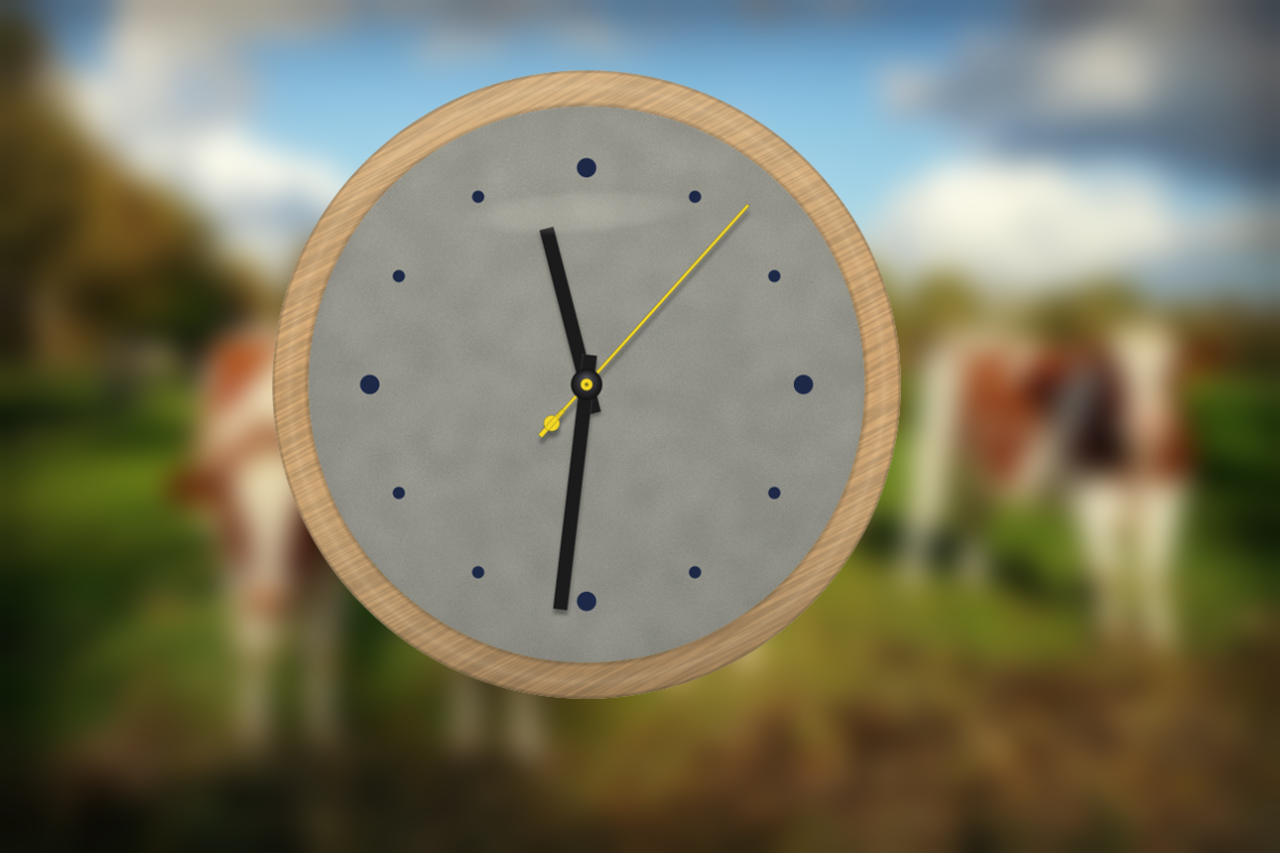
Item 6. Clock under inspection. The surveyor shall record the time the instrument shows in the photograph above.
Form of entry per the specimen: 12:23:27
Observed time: 11:31:07
